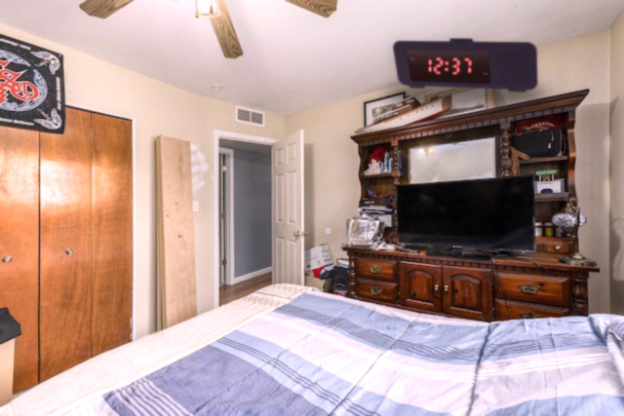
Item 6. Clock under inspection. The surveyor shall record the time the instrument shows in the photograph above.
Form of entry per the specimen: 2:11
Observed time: 12:37
